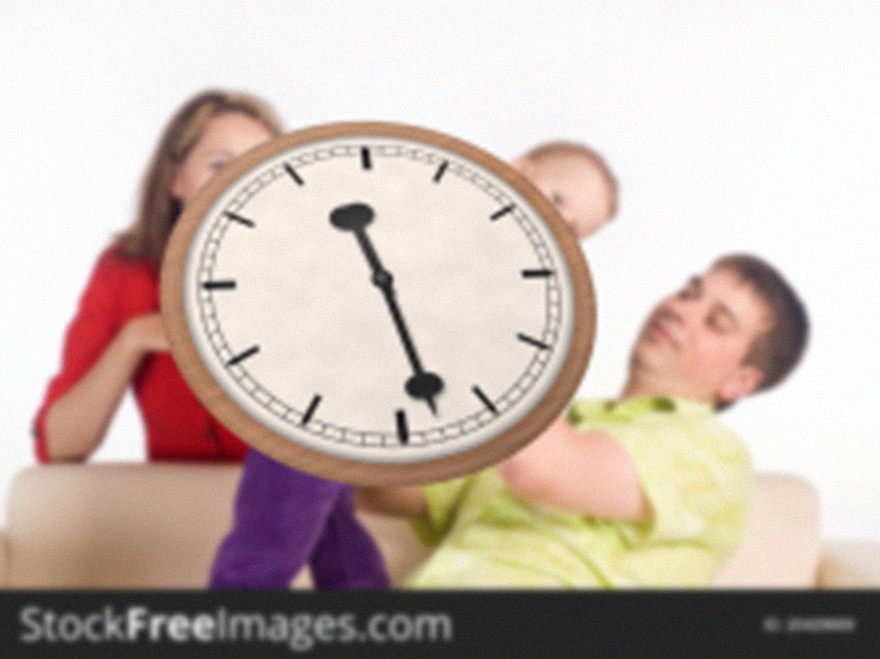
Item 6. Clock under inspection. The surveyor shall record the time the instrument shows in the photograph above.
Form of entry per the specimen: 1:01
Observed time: 11:28
